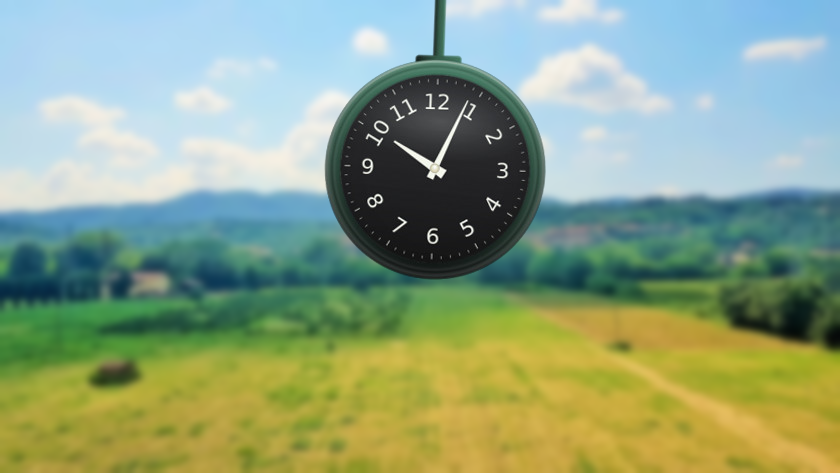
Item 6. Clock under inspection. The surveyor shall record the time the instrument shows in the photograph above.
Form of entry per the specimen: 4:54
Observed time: 10:04
